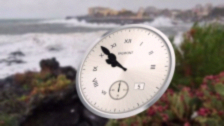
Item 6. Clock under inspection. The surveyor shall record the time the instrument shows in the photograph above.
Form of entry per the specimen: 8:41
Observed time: 9:52
